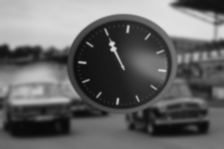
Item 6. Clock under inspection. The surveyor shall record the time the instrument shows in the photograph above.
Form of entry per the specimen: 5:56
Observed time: 10:55
